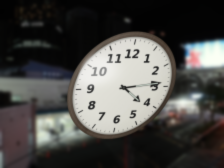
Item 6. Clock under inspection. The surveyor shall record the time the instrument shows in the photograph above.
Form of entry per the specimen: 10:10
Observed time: 4:14
